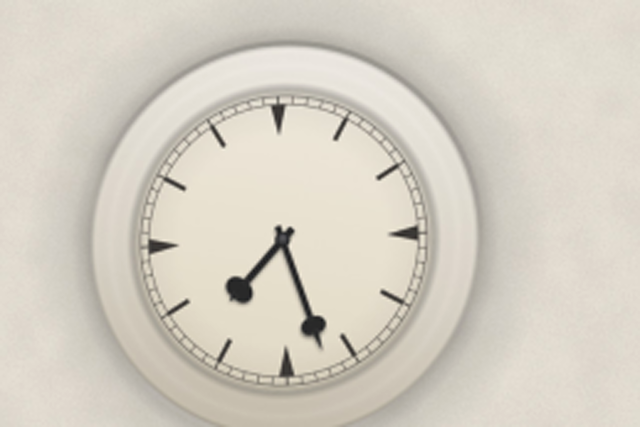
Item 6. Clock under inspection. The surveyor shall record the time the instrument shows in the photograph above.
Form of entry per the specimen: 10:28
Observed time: 7:27
